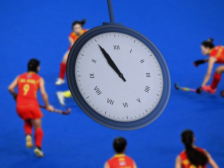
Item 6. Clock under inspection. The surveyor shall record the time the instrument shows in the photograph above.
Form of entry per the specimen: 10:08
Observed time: 10:55
